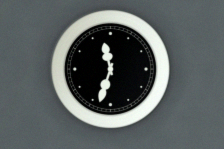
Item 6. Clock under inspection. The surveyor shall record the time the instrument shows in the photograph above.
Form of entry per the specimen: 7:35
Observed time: 11:33
